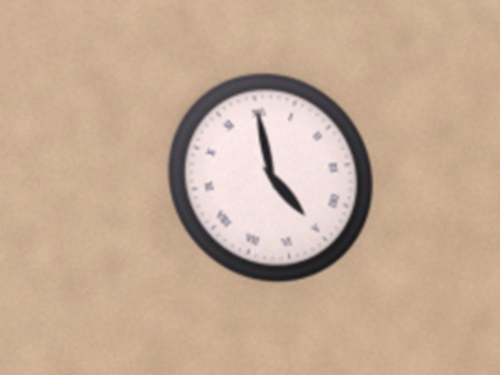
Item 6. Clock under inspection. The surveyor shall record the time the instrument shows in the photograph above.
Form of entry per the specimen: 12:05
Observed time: 5:00
